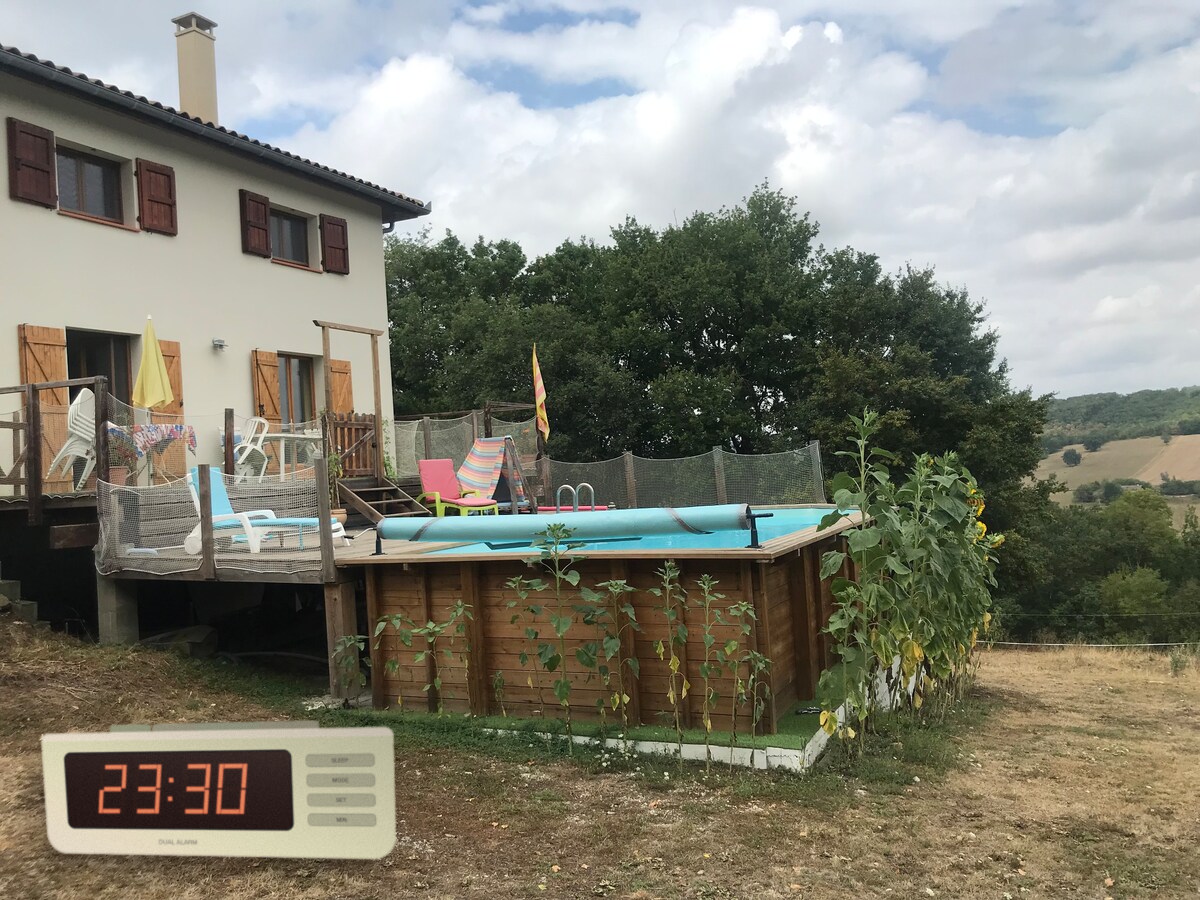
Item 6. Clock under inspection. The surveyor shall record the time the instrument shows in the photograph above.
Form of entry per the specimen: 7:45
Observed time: 23:30
